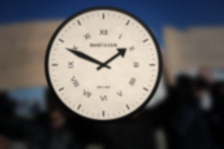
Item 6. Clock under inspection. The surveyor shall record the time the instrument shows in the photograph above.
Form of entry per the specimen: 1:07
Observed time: 1:49
